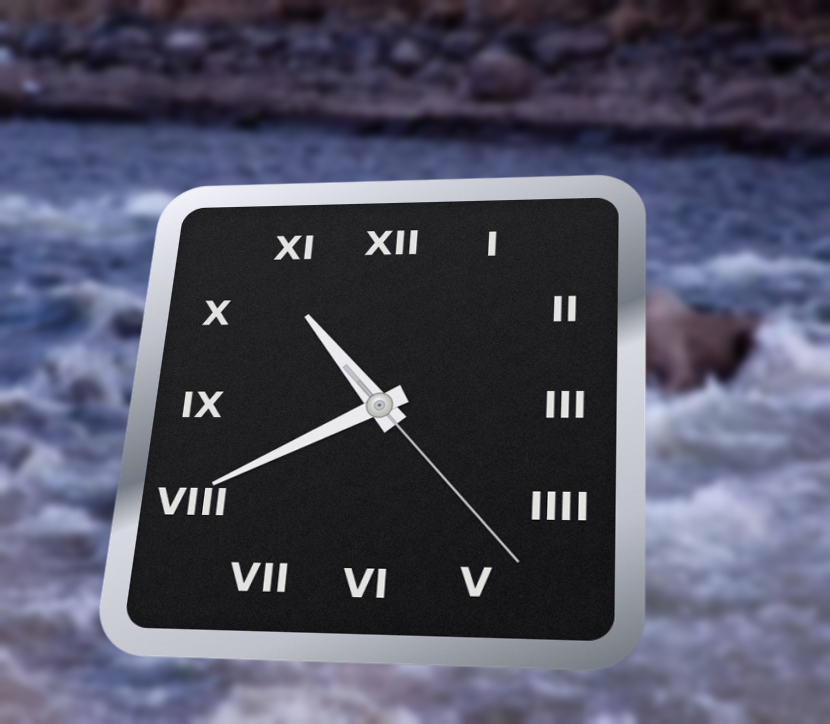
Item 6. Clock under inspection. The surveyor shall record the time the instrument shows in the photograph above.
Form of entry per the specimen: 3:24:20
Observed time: 10:40:23
